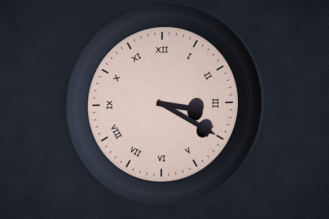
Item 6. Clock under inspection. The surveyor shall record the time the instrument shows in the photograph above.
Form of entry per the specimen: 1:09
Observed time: 3:20
